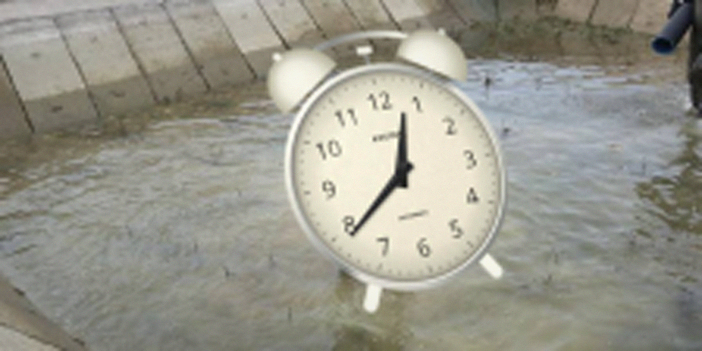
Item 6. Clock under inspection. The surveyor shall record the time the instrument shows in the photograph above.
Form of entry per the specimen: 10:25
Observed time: 12:39
